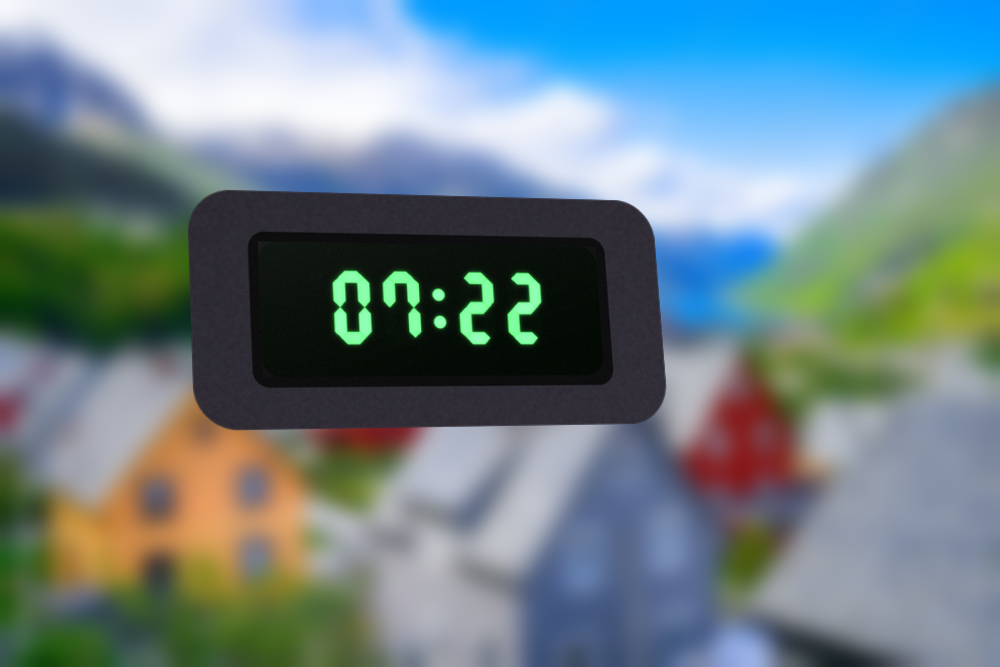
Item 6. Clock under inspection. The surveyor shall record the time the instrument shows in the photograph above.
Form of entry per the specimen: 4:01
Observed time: 7:22
